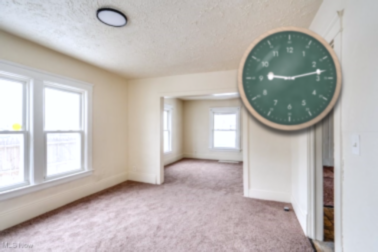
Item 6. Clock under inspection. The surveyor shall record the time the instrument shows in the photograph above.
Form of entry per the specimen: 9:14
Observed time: 9:13
